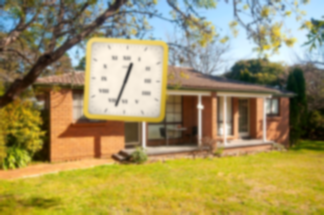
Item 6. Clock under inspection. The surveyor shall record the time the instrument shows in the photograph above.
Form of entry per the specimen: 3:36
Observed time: 12:33
